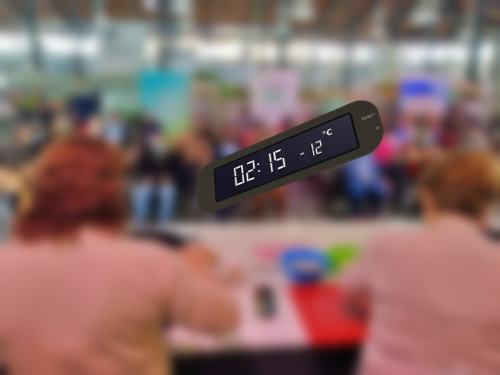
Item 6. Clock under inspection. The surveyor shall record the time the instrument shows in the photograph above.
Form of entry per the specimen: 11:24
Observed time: 2:15
